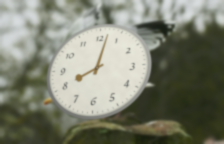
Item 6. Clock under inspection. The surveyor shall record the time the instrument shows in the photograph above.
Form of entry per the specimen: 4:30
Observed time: 8:02
